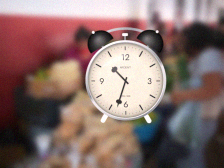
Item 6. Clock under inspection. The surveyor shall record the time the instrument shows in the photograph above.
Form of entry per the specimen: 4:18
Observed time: 10:33
